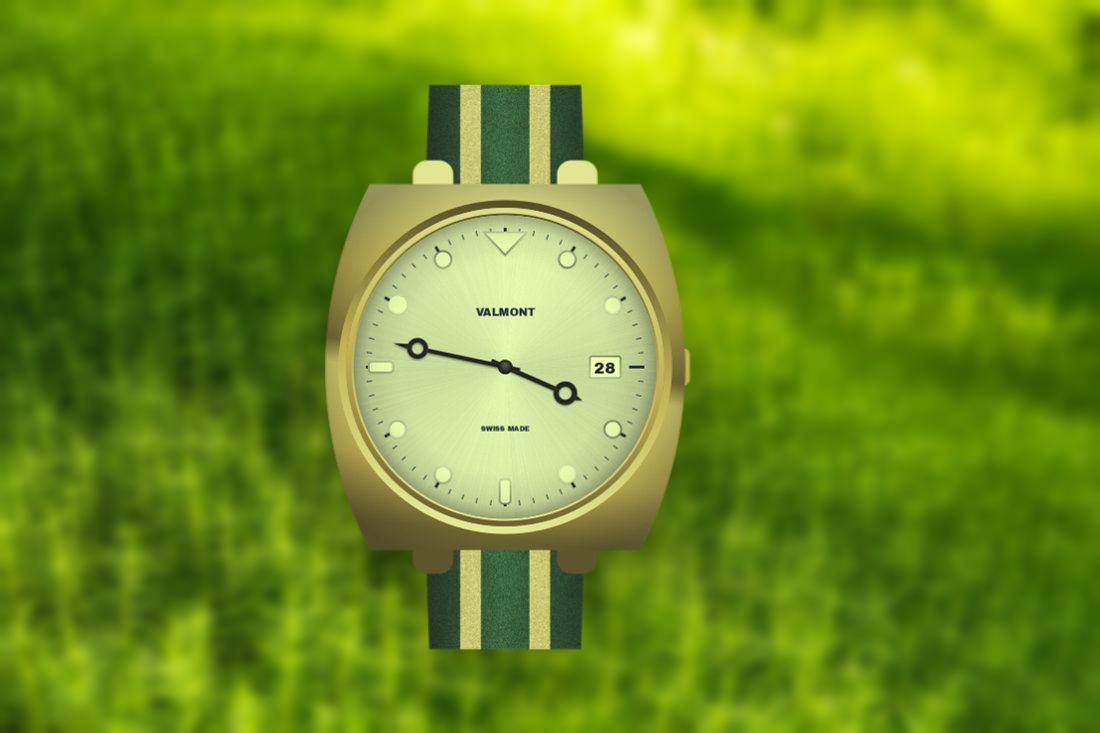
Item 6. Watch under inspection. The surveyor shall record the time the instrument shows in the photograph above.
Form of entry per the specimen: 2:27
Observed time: 3:47
